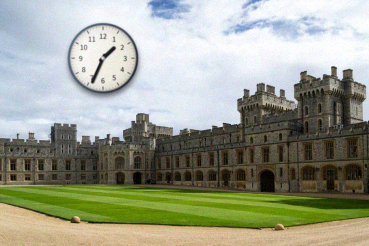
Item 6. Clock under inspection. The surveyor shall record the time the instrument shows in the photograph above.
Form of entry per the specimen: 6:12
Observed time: 1:34
